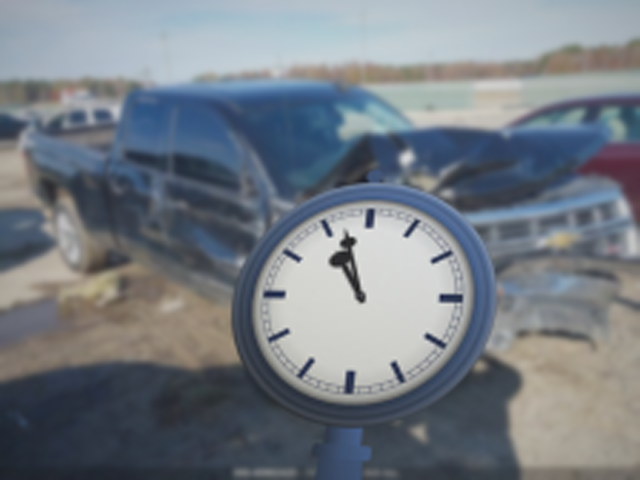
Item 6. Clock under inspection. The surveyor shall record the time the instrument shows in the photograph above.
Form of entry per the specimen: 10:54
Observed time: 10:57
